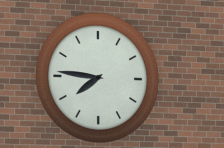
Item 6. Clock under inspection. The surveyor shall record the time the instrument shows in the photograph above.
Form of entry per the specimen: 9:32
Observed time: 7:46
